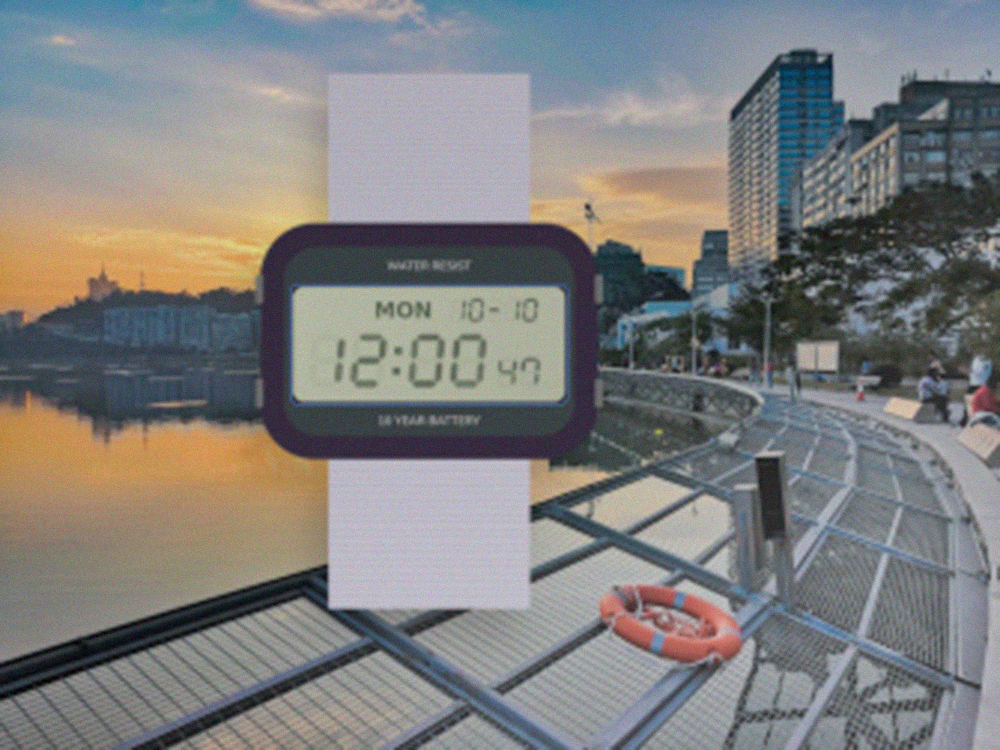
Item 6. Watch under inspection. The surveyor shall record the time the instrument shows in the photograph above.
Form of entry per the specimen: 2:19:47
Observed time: 12:00:47
